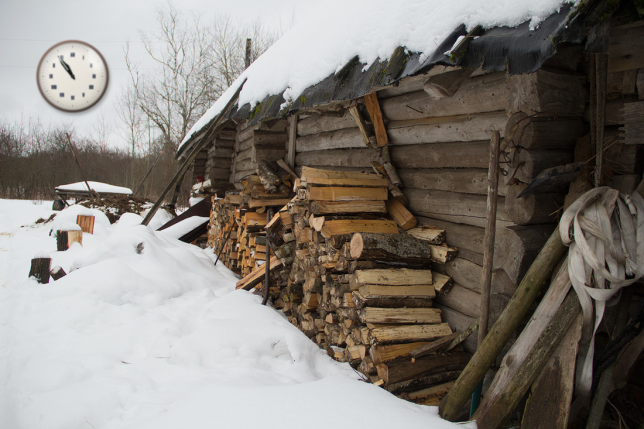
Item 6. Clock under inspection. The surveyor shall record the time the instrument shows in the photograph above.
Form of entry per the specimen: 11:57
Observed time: 10:54
